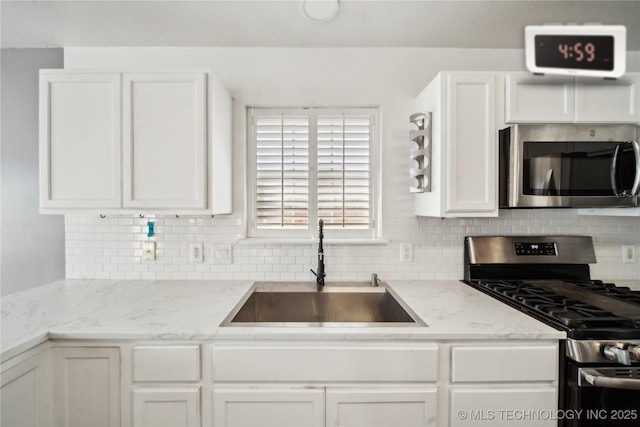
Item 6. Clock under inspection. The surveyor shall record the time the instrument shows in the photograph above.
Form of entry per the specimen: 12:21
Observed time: 4:59
